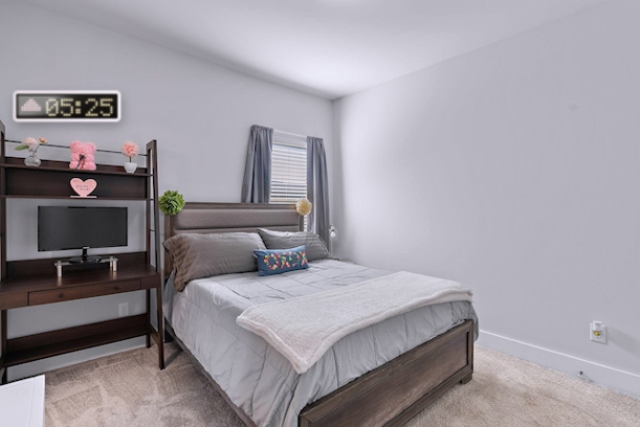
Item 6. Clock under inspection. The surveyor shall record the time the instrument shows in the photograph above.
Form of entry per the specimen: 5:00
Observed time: 5:25
